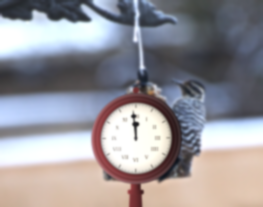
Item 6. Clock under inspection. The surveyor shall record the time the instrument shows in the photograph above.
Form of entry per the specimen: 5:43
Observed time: 11:59
